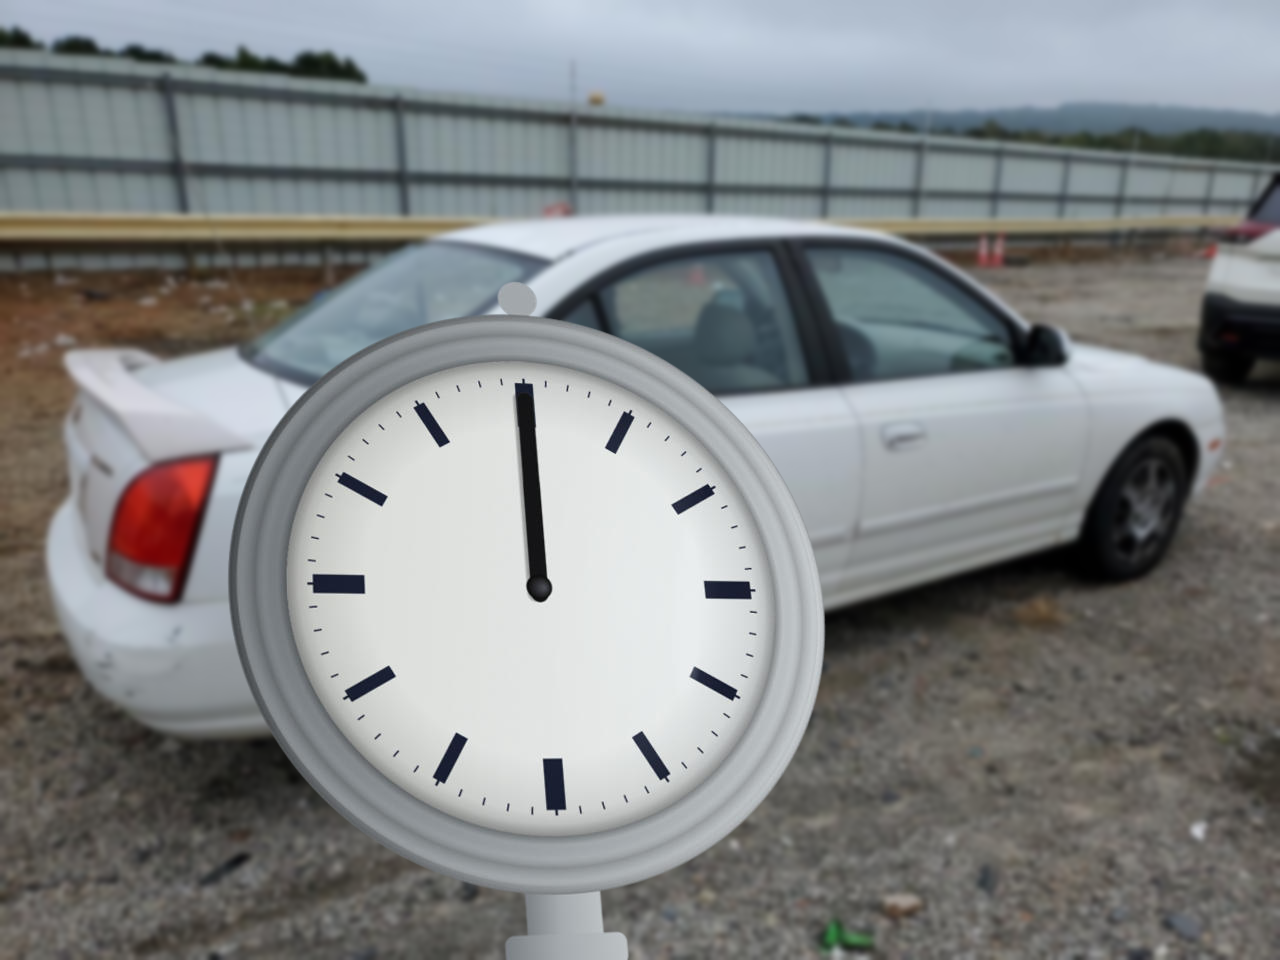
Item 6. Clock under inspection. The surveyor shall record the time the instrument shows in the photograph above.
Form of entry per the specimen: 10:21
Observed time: 12:00
